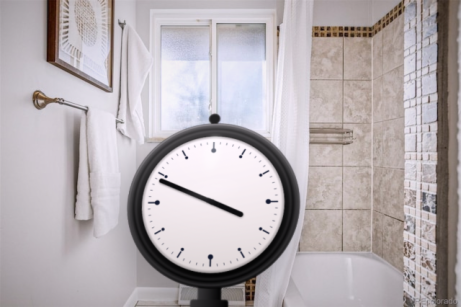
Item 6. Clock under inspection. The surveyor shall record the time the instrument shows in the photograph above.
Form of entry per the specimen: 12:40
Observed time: 3:49
